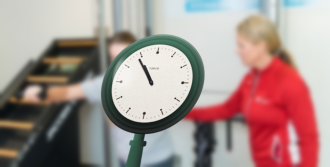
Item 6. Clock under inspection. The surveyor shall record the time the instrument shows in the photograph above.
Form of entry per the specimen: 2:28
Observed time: 10:54
